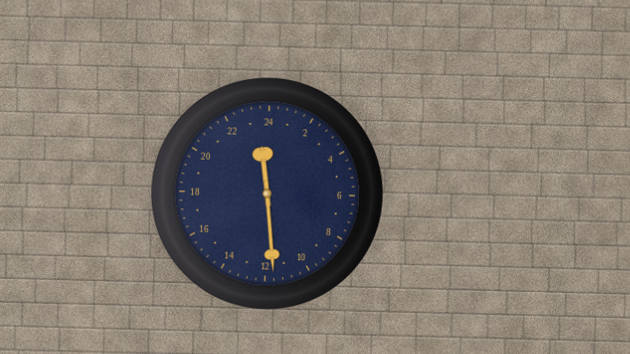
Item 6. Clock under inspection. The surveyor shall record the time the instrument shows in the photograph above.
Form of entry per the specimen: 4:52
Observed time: 23:29
